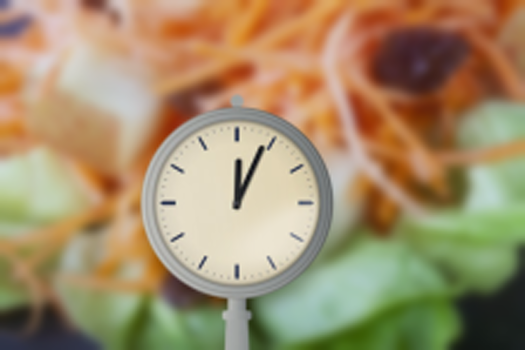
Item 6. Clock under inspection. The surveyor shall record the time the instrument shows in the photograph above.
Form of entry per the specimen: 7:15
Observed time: 12:04
